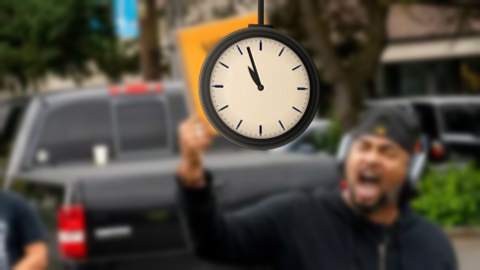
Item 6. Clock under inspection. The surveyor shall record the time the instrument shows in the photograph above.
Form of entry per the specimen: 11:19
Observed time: 10:57
